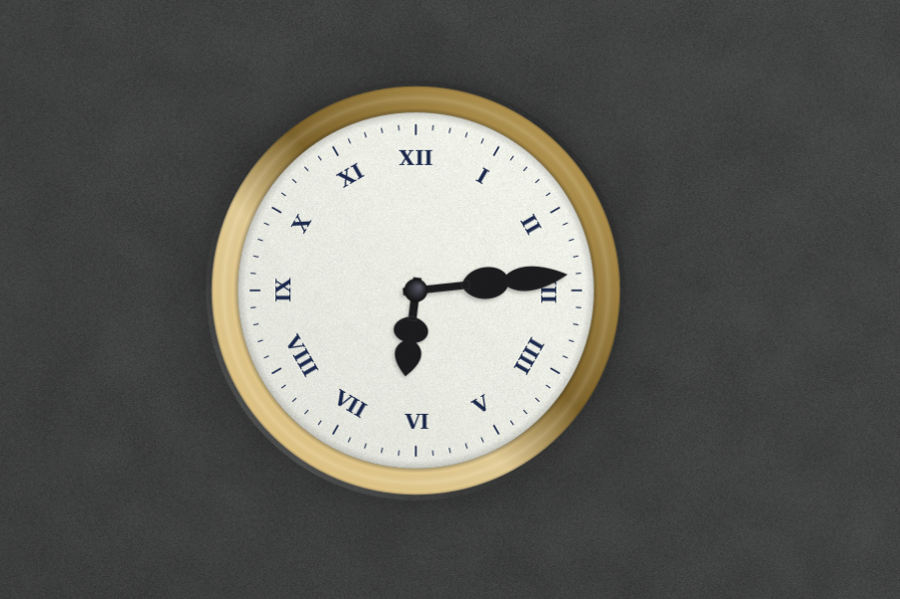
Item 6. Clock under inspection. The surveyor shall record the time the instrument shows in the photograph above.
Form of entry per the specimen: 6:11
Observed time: 6:14
